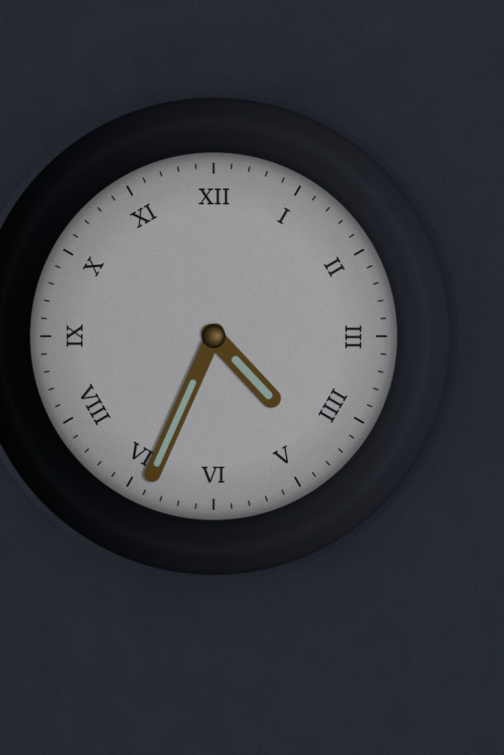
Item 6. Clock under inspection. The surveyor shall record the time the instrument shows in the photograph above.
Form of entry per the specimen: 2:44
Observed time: 4:34
